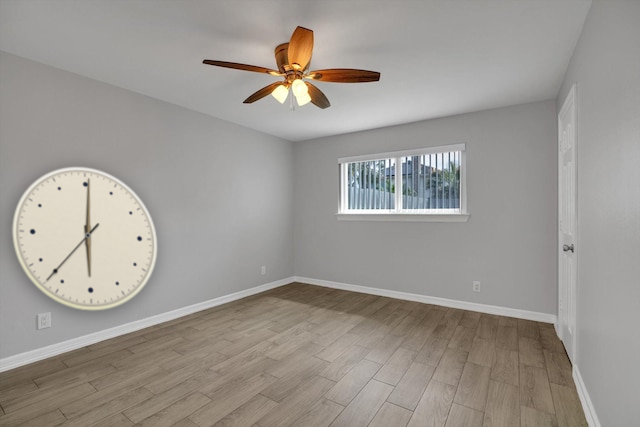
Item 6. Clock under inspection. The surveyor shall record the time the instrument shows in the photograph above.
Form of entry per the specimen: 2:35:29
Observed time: 6:00:37
